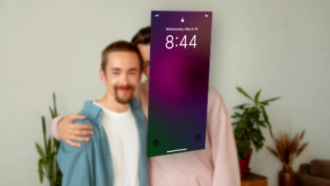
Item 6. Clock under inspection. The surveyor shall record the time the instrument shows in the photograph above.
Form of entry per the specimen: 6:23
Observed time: 8:44
